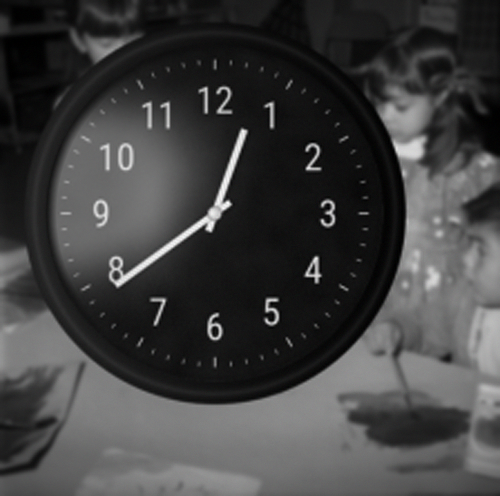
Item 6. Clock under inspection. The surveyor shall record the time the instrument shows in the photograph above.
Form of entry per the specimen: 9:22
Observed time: 12:39
